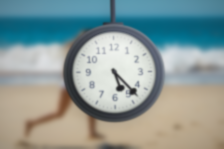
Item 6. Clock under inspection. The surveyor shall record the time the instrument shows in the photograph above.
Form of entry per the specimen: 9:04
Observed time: 5:23
